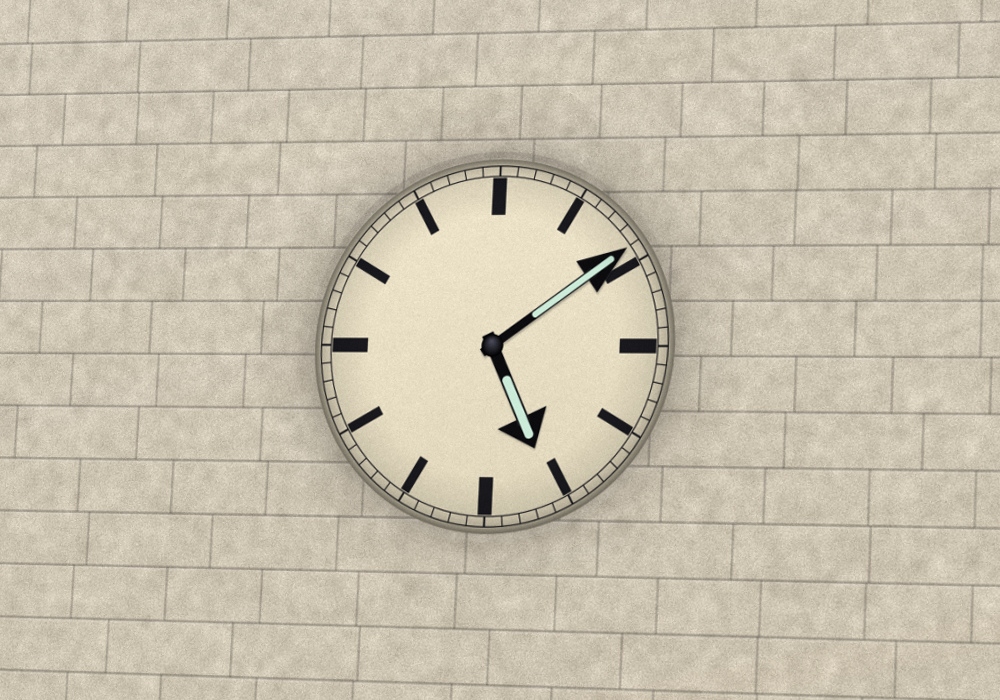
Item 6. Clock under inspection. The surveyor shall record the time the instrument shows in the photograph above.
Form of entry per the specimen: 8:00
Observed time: 5:09
